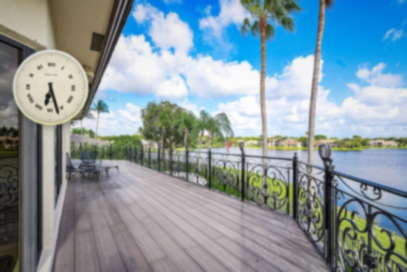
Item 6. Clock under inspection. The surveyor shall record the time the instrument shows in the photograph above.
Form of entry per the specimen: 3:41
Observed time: 6:27
